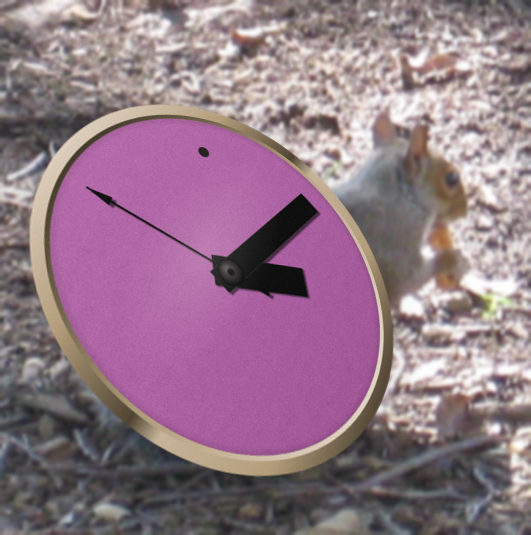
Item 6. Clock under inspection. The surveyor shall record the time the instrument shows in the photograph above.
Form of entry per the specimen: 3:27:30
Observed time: 3:08:50
